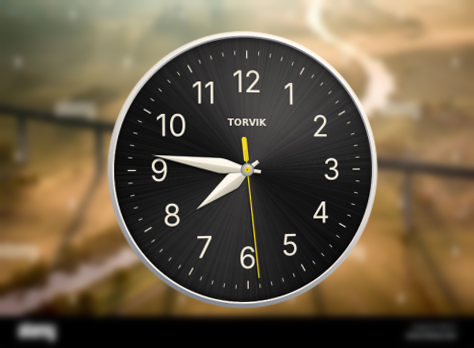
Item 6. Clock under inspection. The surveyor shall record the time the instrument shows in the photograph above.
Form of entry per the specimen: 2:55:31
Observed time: 7:46:29
